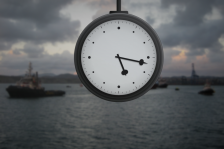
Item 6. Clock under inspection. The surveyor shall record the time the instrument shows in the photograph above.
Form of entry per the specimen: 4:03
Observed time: 5:17
